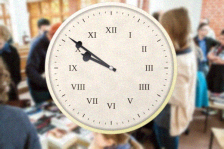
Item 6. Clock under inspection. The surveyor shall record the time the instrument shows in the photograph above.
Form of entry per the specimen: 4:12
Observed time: 9:51
